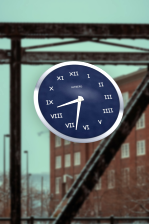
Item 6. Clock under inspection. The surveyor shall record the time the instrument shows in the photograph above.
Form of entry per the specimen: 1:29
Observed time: 8:33
